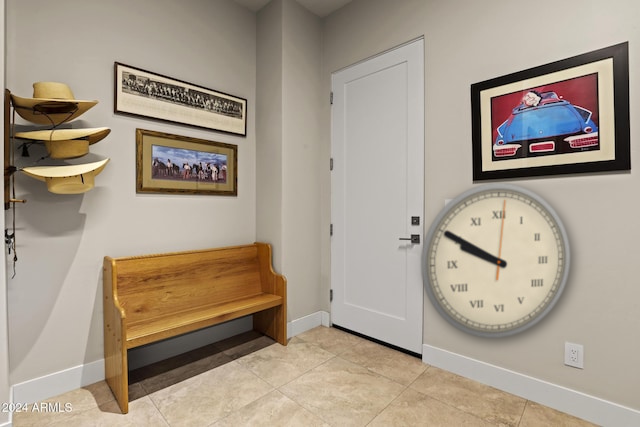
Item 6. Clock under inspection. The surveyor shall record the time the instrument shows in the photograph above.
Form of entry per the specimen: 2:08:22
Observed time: 9:50:01
